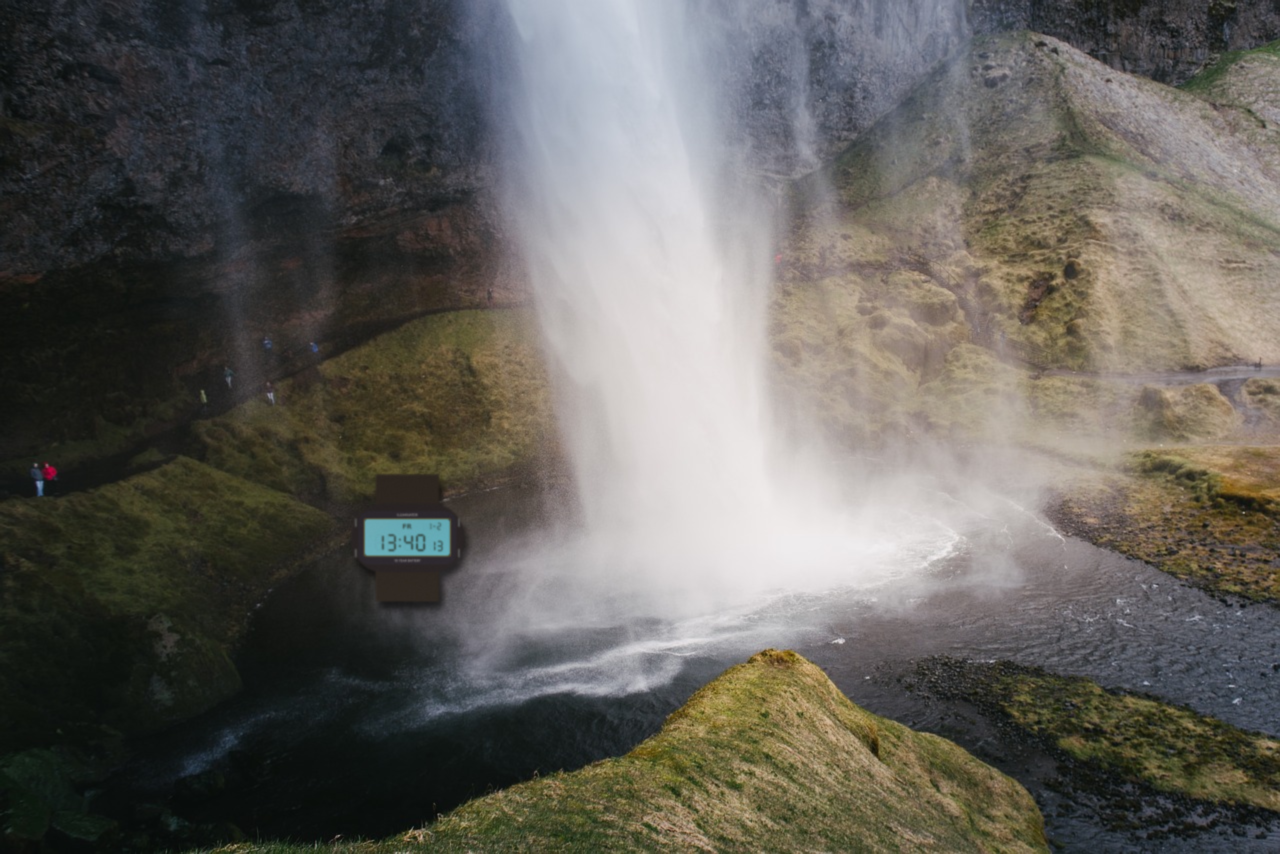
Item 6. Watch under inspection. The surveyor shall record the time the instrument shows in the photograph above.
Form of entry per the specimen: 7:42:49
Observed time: 13:40:13
